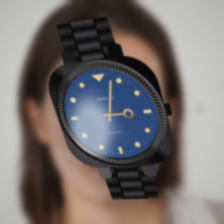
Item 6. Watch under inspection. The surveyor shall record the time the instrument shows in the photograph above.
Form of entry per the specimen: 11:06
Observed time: 3:03
